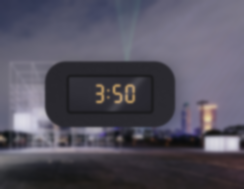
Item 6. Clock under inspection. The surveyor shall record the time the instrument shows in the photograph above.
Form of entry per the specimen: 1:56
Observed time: 3:50
